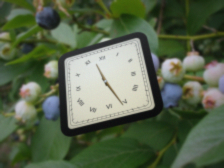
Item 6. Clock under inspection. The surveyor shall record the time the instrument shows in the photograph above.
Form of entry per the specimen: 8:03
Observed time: 11:26
